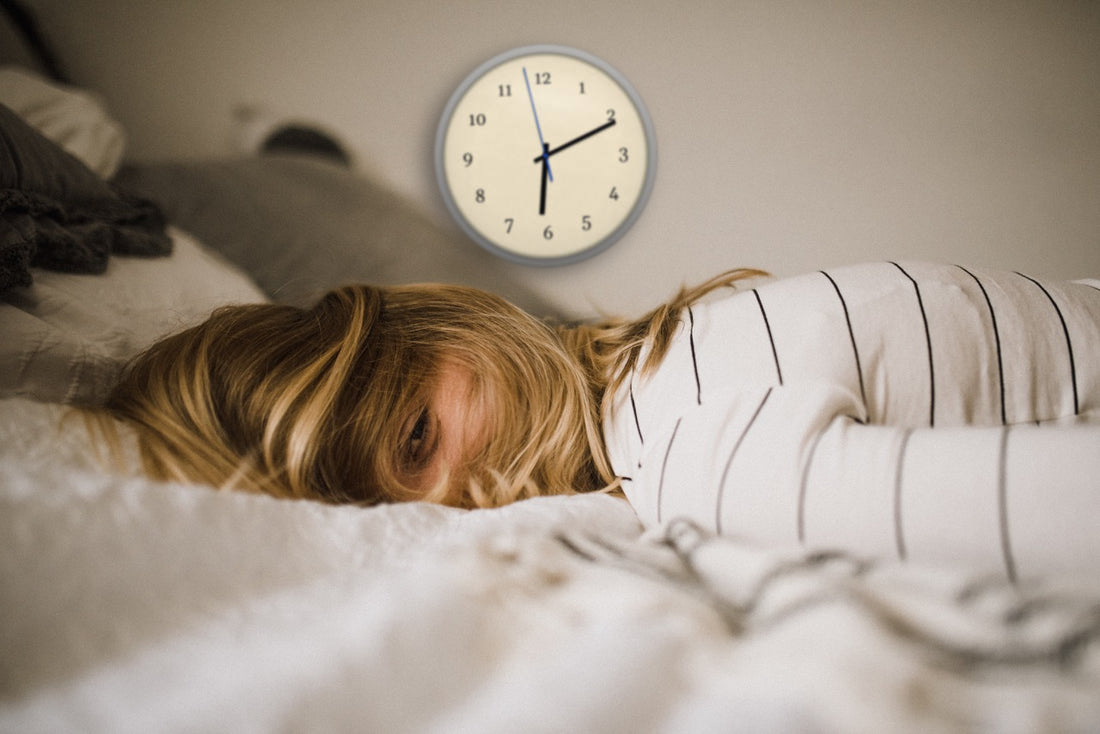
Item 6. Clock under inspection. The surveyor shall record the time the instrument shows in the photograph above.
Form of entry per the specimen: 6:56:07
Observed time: 6:10:58
